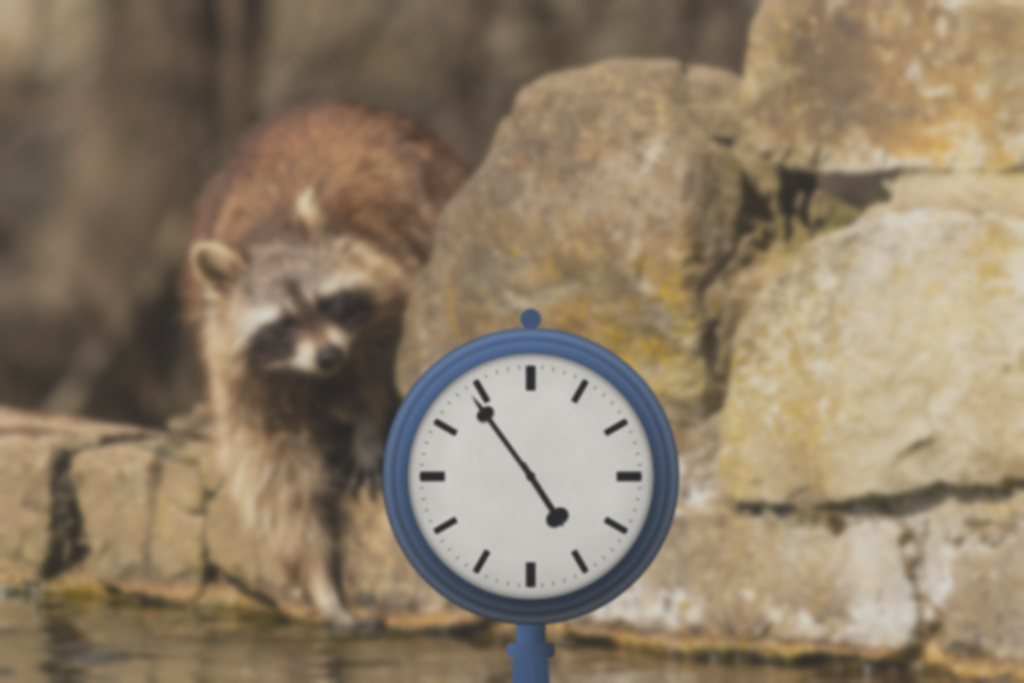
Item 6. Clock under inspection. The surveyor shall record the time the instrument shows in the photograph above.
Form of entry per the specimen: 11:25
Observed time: 4:54
